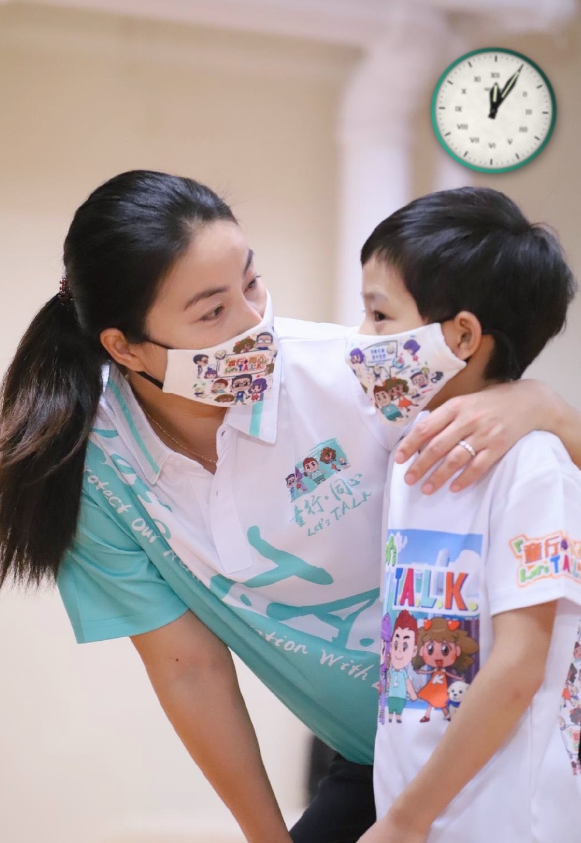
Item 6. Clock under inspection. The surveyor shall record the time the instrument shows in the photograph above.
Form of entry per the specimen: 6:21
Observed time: 12:05
